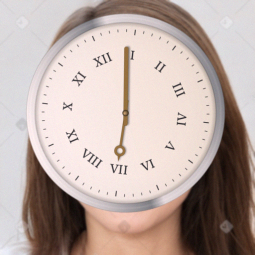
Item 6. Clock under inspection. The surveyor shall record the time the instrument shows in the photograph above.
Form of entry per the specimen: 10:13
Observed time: 7:04
